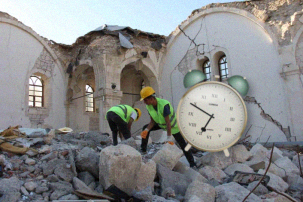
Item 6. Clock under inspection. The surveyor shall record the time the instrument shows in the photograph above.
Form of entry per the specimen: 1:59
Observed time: 6:49
